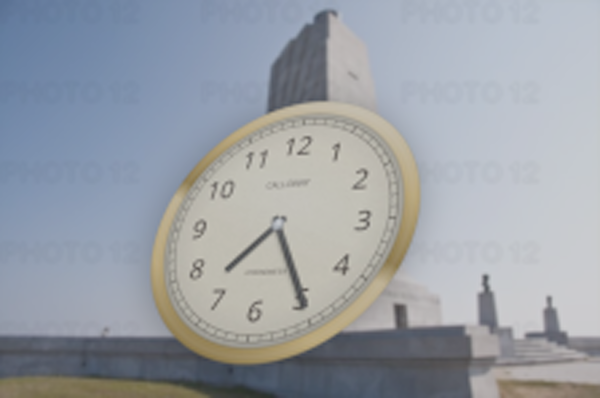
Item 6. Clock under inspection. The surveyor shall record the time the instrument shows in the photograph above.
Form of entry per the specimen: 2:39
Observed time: 7:25
